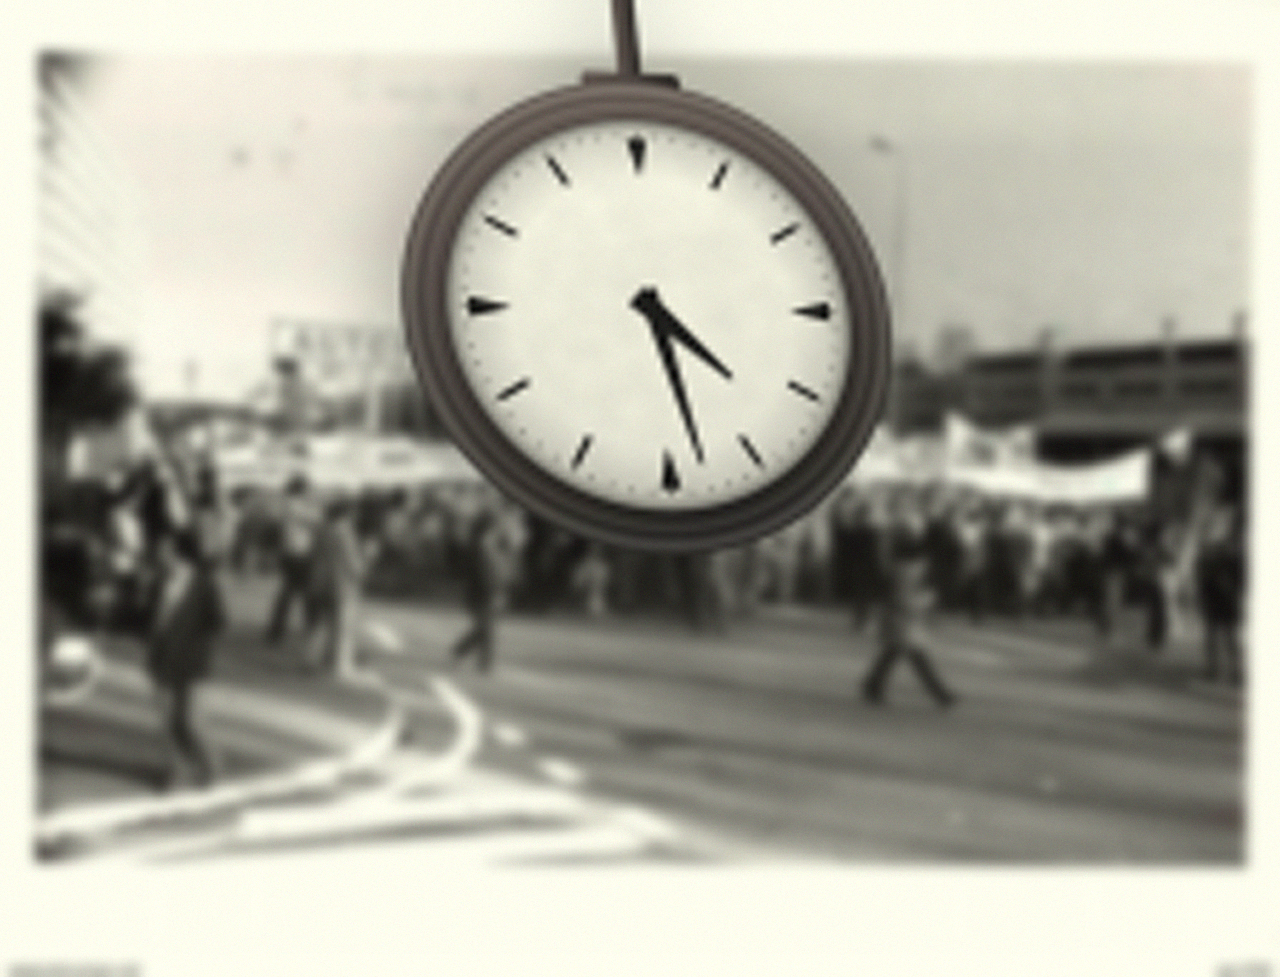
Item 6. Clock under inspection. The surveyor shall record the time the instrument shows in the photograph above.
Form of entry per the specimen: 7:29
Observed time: 4:28
